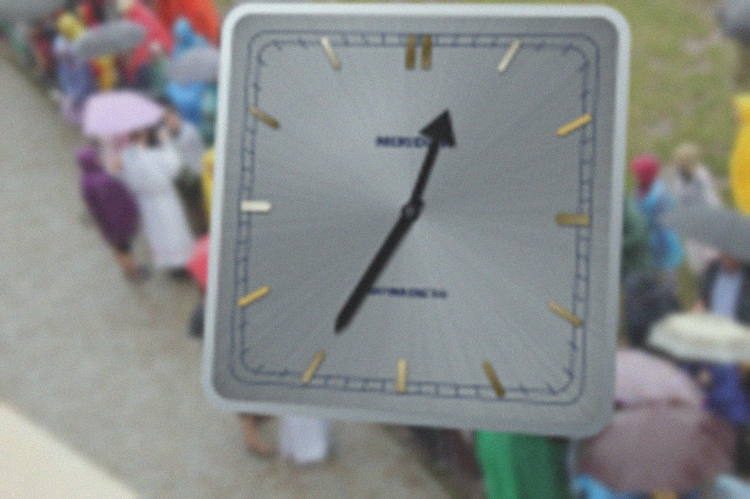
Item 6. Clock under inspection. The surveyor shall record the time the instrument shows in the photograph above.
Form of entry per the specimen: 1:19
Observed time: 12:35
